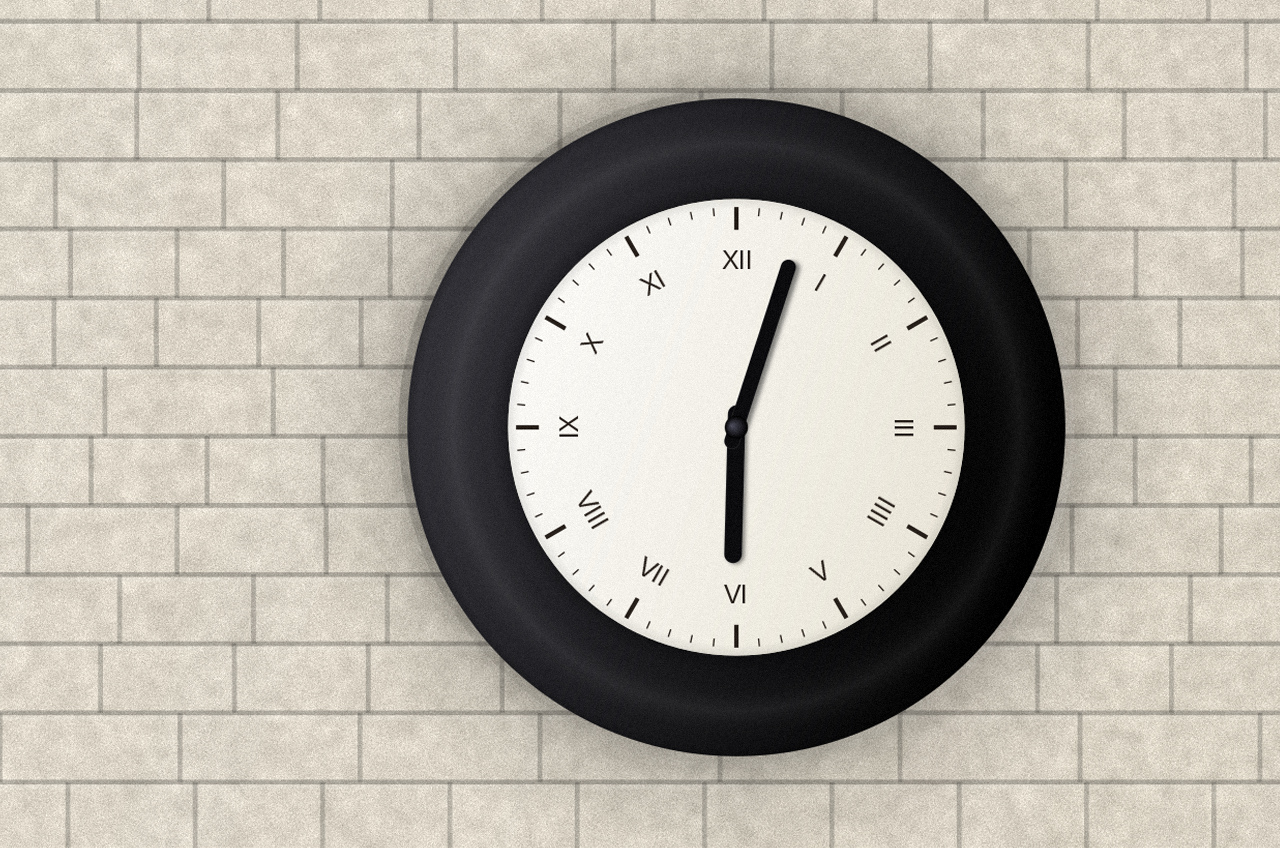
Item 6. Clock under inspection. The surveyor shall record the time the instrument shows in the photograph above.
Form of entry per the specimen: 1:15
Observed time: 6:03
